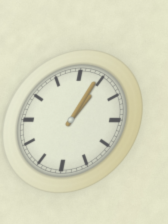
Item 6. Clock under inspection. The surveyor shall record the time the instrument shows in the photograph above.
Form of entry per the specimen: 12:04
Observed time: 1:04
